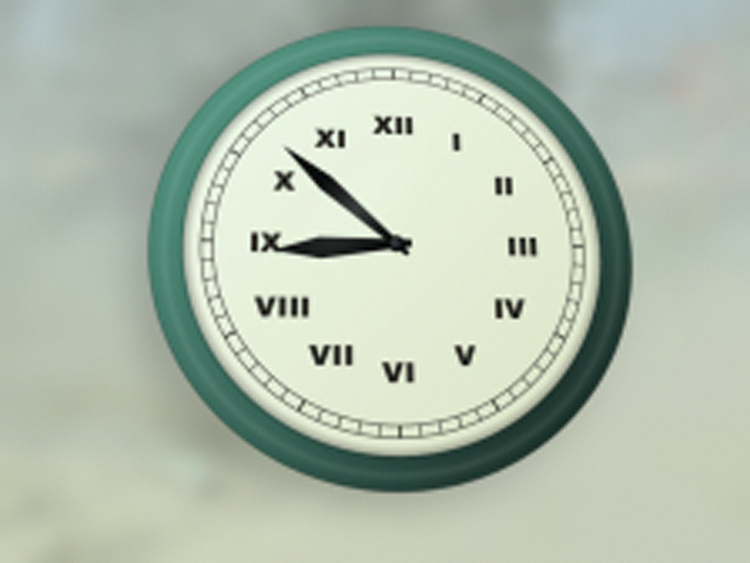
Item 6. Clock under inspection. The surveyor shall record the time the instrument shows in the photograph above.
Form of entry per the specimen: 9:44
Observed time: 8:52
